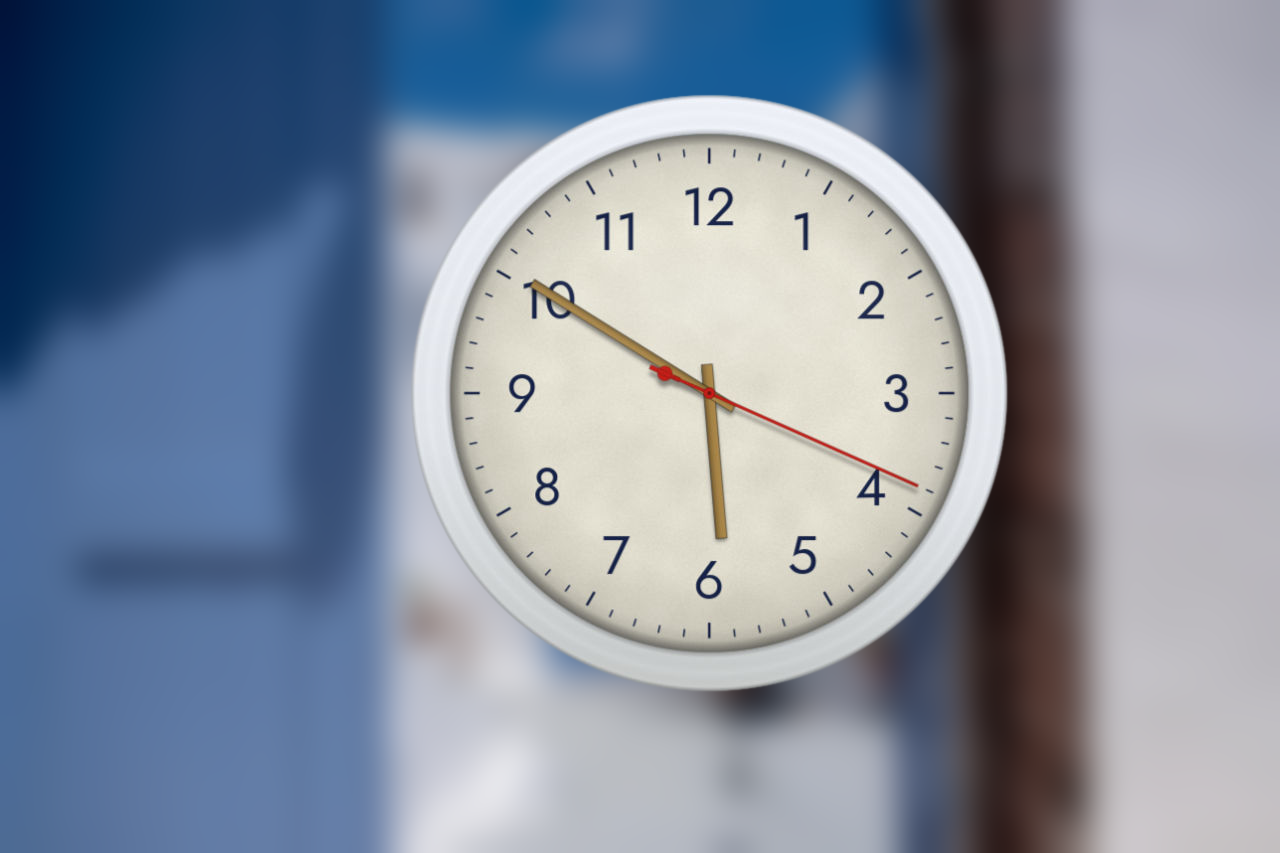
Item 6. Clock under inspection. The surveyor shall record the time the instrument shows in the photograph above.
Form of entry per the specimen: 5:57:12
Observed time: 5:50:19
